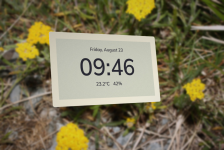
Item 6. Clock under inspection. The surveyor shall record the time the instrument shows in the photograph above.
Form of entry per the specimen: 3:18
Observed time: 9:46
